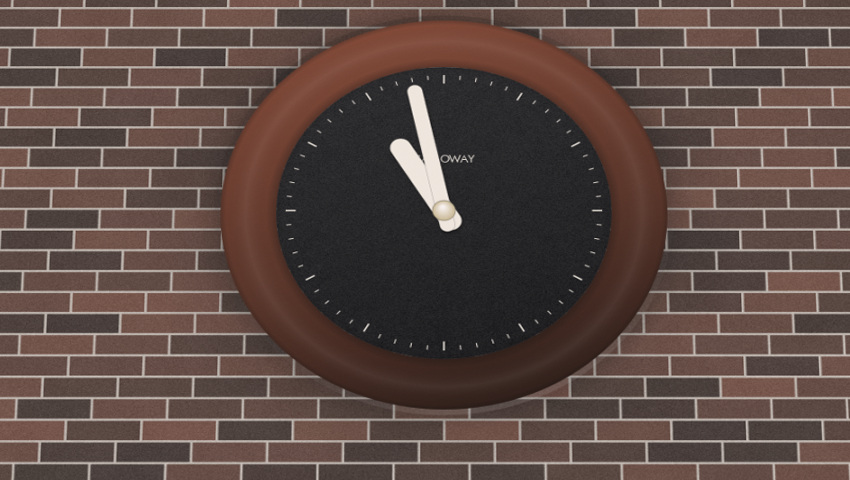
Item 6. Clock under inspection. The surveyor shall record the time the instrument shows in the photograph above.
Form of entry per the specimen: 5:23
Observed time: 10:58
